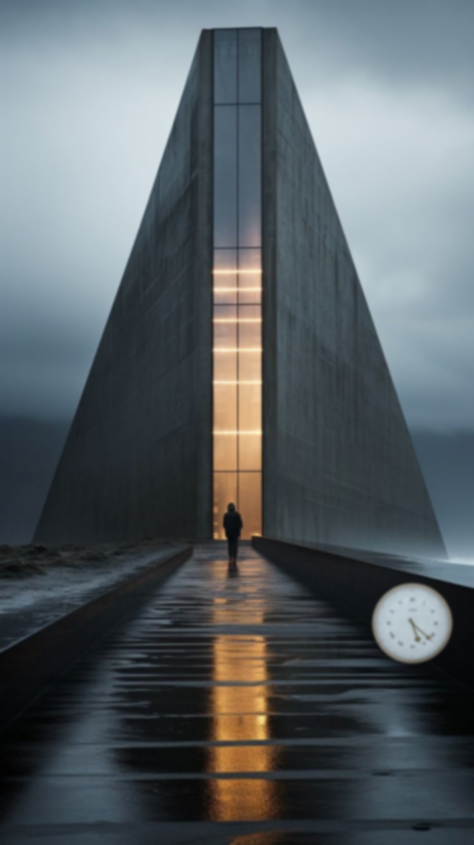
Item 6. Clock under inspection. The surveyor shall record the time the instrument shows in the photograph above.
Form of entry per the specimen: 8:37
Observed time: 5:22
